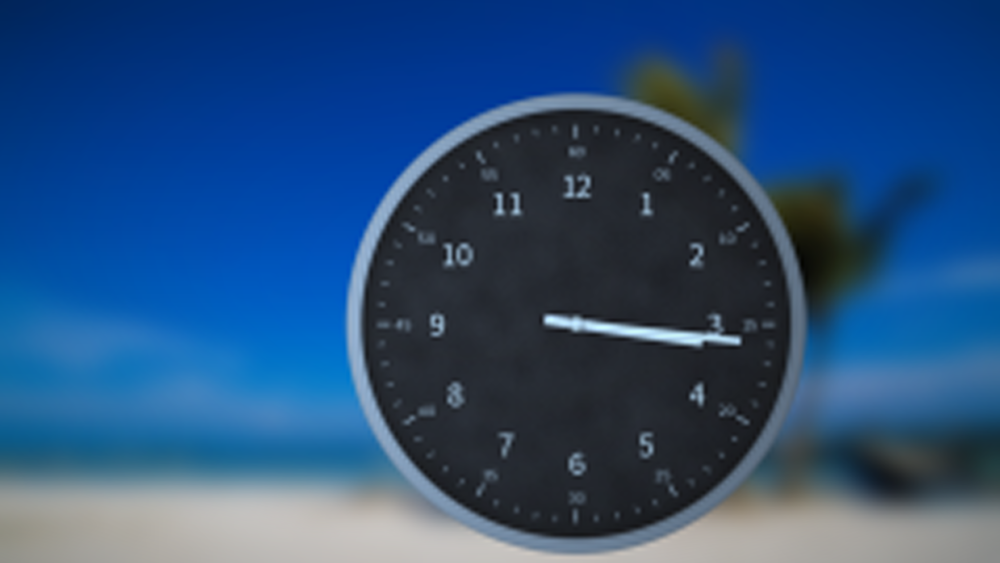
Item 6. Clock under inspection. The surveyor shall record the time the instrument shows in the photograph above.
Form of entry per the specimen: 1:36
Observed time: 3:16
